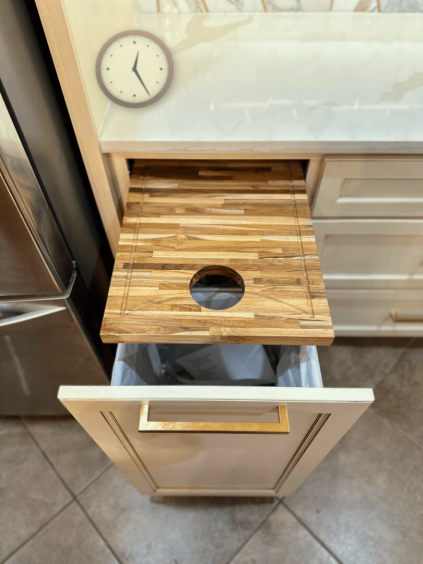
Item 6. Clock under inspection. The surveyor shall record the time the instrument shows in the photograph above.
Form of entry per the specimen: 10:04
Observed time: 12:25
